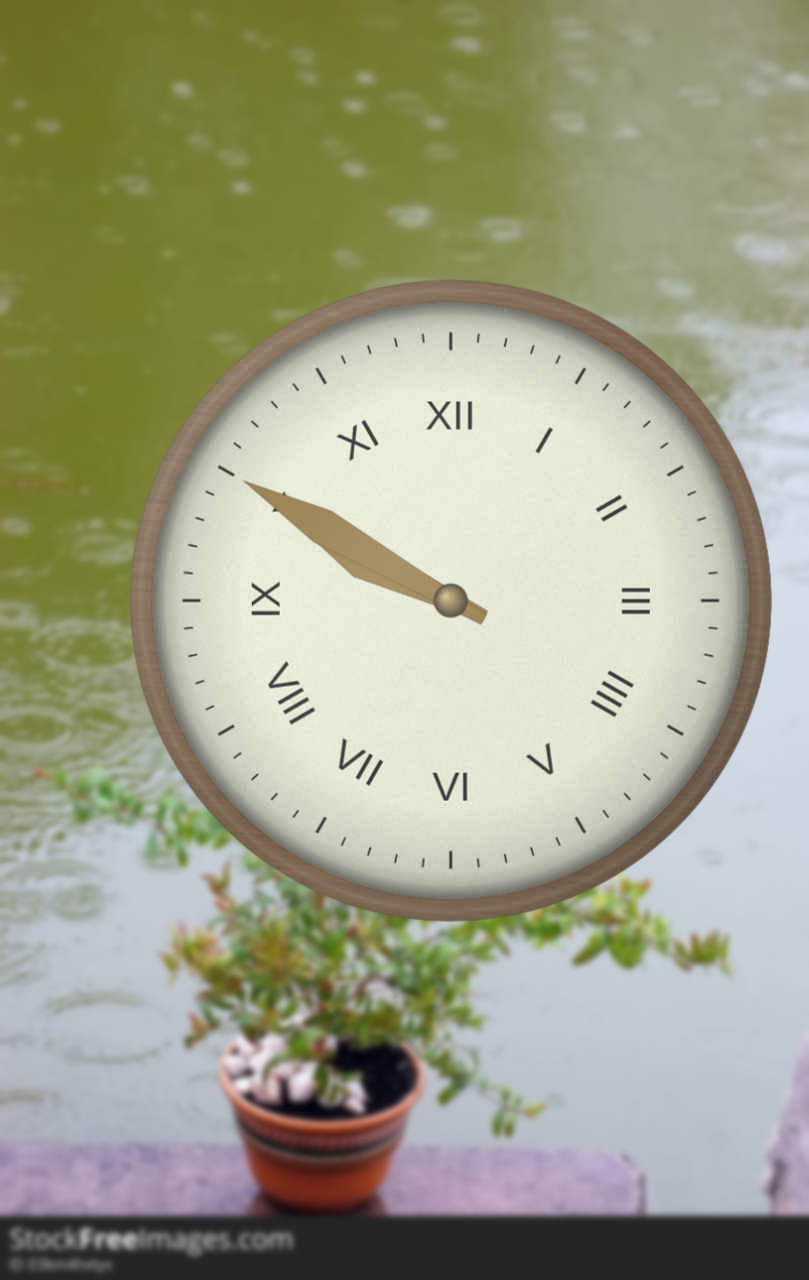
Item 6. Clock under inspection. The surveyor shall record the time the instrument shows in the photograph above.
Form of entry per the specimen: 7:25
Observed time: 9:50
